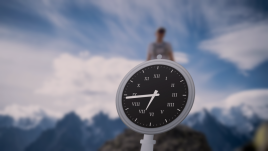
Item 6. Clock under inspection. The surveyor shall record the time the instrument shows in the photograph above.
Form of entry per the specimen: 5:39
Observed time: 6:44
